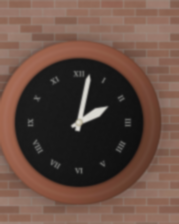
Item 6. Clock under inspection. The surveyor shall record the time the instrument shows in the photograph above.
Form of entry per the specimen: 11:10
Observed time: 2:02
